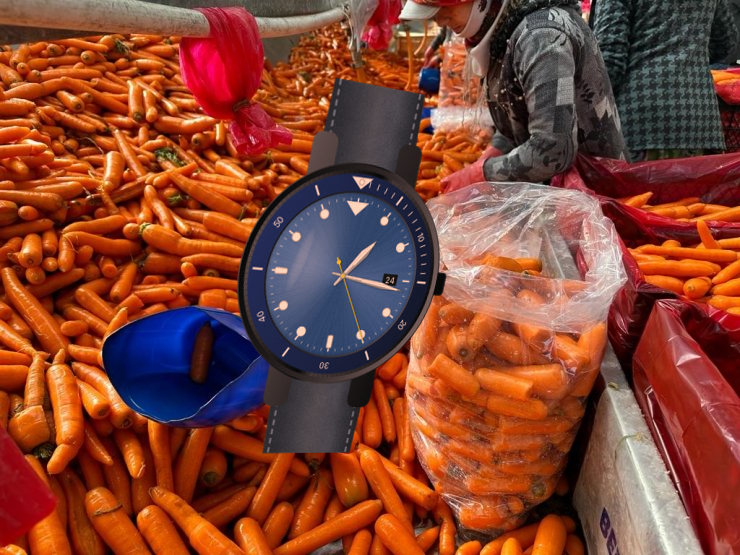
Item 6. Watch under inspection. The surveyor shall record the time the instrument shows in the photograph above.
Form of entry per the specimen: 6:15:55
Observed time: 1:16:25
